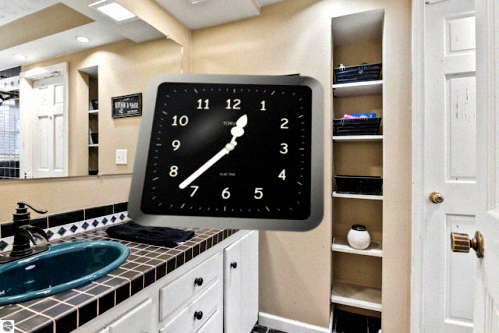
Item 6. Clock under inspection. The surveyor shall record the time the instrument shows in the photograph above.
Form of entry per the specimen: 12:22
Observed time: 12:37
